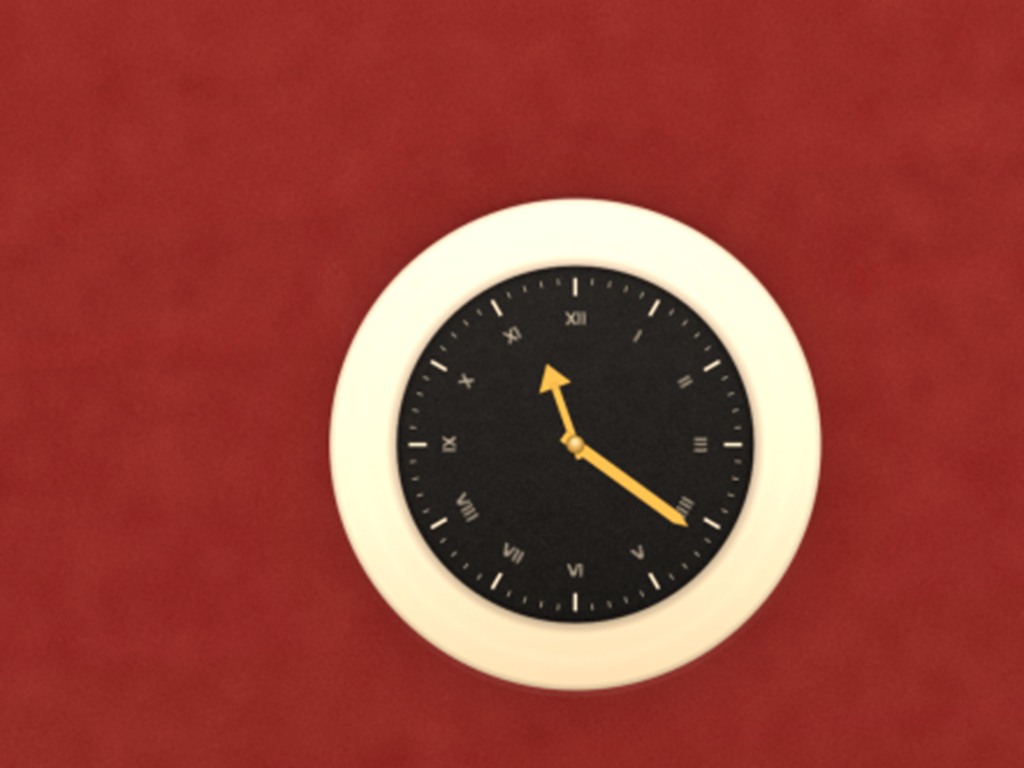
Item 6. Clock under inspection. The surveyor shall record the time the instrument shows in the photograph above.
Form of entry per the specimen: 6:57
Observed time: 11:21
